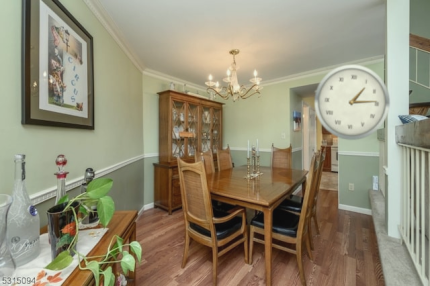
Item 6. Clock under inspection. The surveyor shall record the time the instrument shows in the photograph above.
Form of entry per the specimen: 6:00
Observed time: 1:14
